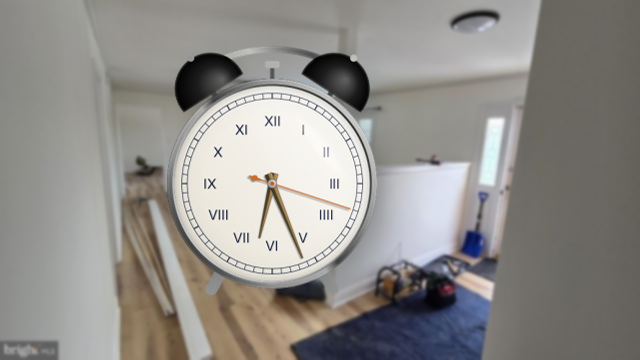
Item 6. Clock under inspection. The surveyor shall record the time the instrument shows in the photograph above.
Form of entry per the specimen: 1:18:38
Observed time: 6:26:18
